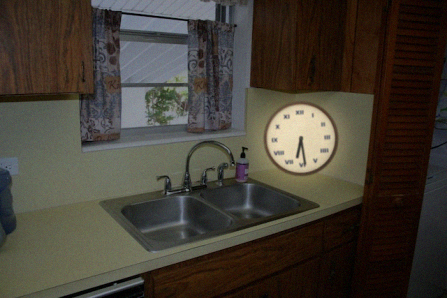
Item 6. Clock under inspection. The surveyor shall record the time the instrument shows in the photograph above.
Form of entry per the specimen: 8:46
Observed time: 6:29
